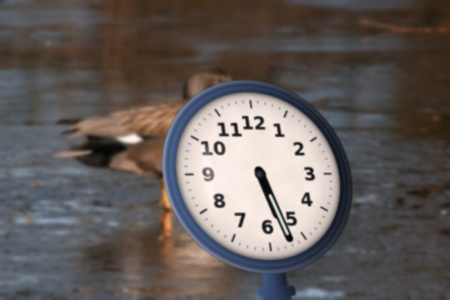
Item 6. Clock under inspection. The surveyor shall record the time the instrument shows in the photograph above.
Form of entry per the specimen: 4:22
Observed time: 5:27
